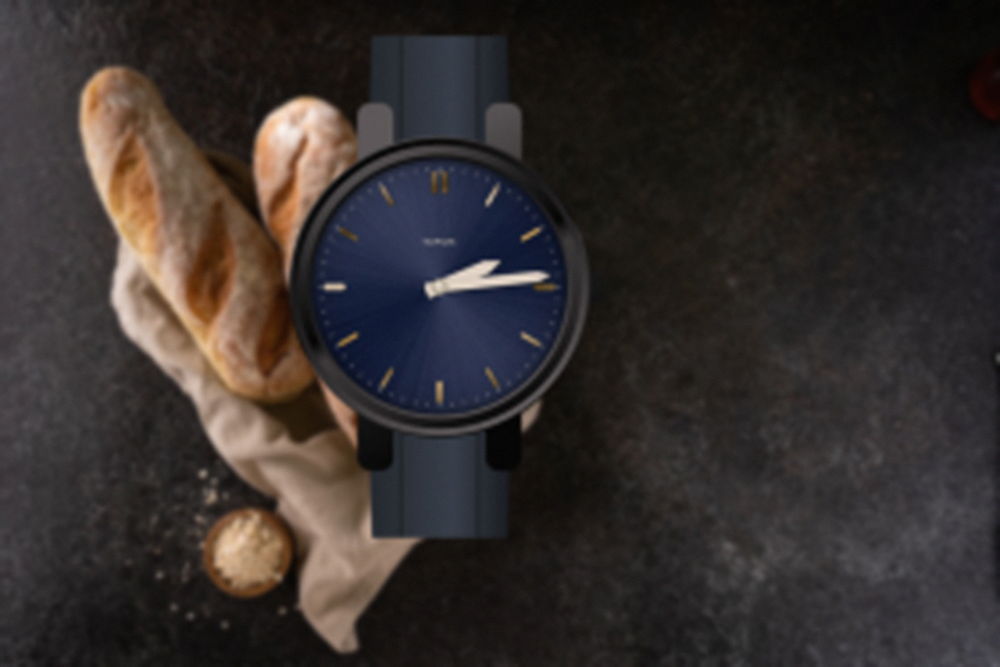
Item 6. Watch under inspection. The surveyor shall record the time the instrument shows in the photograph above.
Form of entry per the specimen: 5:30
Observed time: 2:14
